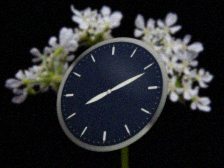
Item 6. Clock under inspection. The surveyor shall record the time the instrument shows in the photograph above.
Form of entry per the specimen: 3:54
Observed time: 8:11
